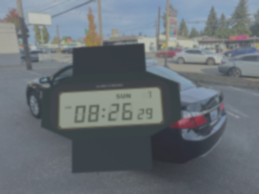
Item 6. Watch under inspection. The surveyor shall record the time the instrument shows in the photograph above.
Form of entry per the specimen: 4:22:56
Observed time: 8:26:29
